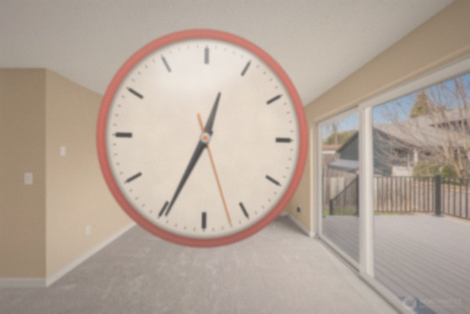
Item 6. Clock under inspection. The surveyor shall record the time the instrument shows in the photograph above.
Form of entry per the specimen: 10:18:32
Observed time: 12:34:27
